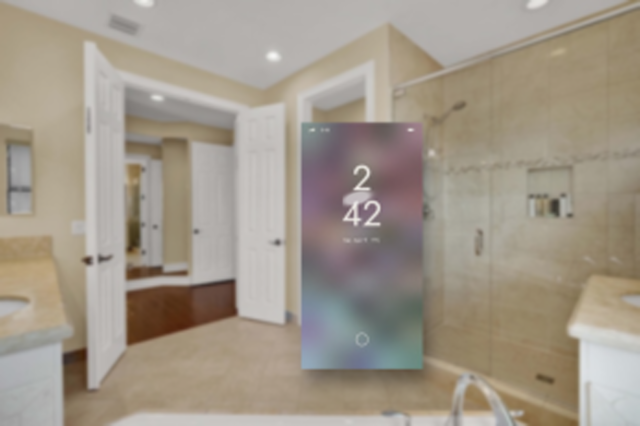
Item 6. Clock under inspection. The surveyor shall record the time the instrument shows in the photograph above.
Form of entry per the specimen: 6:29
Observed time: 2:42
